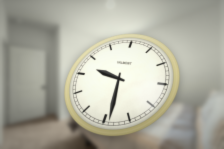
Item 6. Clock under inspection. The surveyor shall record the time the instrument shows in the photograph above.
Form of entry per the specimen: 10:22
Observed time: 9:29
